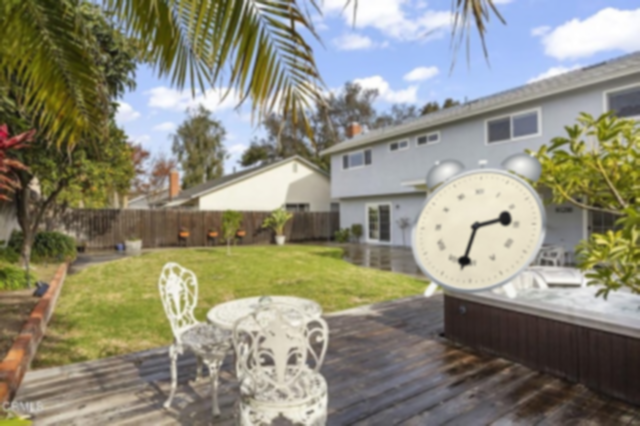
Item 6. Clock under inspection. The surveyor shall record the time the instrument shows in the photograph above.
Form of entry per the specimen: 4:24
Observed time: 2:32
